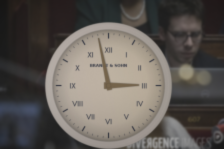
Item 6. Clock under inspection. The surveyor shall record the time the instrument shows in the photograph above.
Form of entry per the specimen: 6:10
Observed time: 2:58
